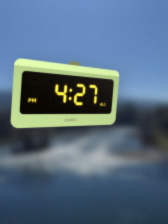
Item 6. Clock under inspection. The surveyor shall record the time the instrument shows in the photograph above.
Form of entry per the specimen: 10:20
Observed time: 4:27
